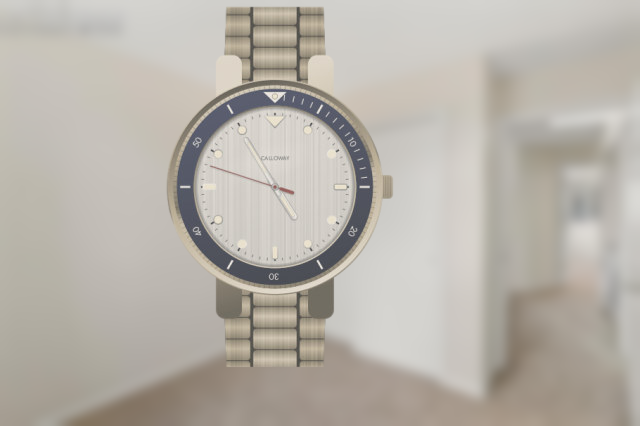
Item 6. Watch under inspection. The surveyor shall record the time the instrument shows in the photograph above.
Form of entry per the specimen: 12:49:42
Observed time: 4:54:48
